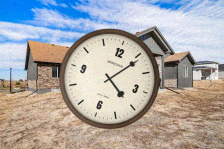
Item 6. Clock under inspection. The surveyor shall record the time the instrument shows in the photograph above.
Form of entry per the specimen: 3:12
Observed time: 4:06
